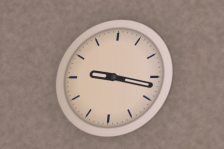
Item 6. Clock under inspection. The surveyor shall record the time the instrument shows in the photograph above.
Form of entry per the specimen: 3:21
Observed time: 9:17
